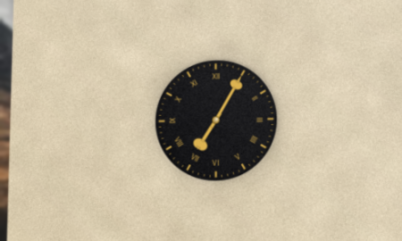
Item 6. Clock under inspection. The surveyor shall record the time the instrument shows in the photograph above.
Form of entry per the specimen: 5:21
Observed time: 7:05
